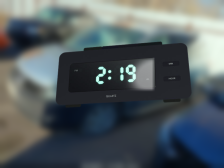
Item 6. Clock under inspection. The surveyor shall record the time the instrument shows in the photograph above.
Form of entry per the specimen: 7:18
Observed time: 2:19
